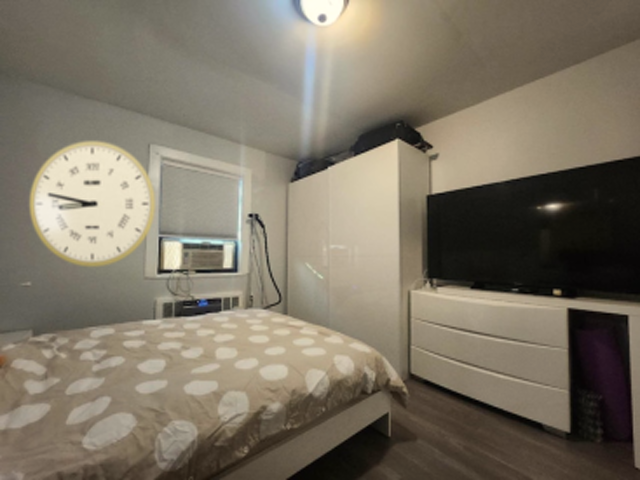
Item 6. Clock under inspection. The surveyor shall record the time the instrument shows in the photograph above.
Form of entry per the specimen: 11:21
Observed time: 8:47
